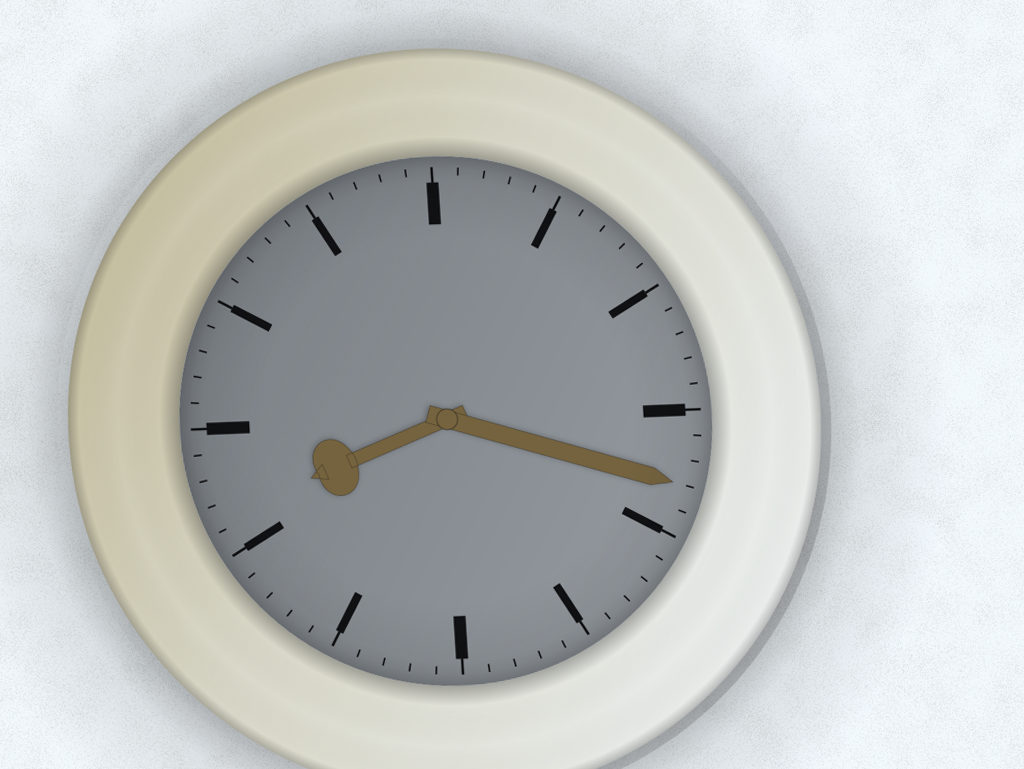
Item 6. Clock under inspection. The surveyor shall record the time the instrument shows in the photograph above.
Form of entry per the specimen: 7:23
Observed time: 8:18
